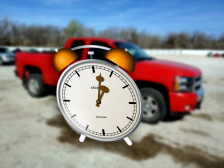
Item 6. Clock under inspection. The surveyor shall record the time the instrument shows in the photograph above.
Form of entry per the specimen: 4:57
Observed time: 1:02
